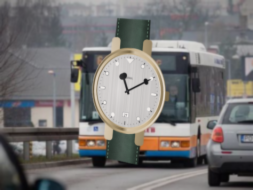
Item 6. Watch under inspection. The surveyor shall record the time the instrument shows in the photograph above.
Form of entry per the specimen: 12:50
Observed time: 11:10
